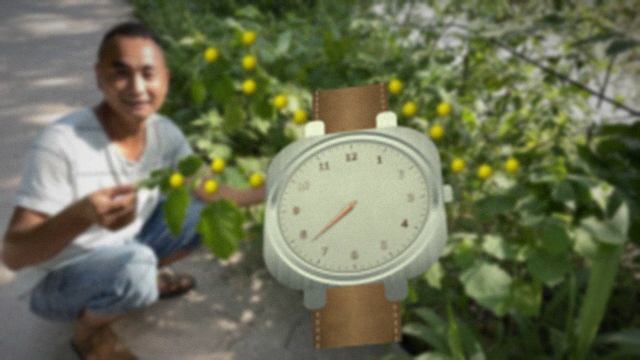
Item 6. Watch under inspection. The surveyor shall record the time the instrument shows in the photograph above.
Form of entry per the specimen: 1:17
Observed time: 7:38
